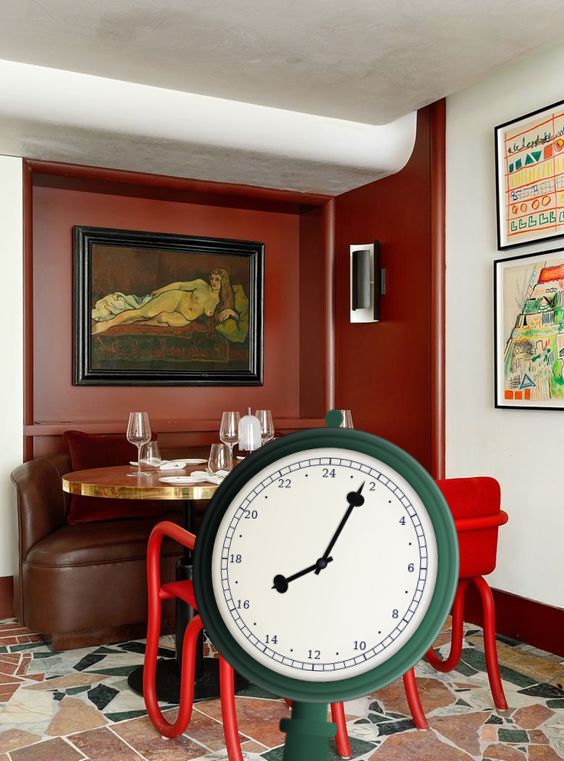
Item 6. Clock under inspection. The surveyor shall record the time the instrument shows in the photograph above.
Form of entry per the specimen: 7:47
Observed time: 16:04
